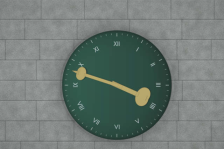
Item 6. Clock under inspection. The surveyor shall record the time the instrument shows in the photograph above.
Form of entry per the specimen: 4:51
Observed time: 3:48
